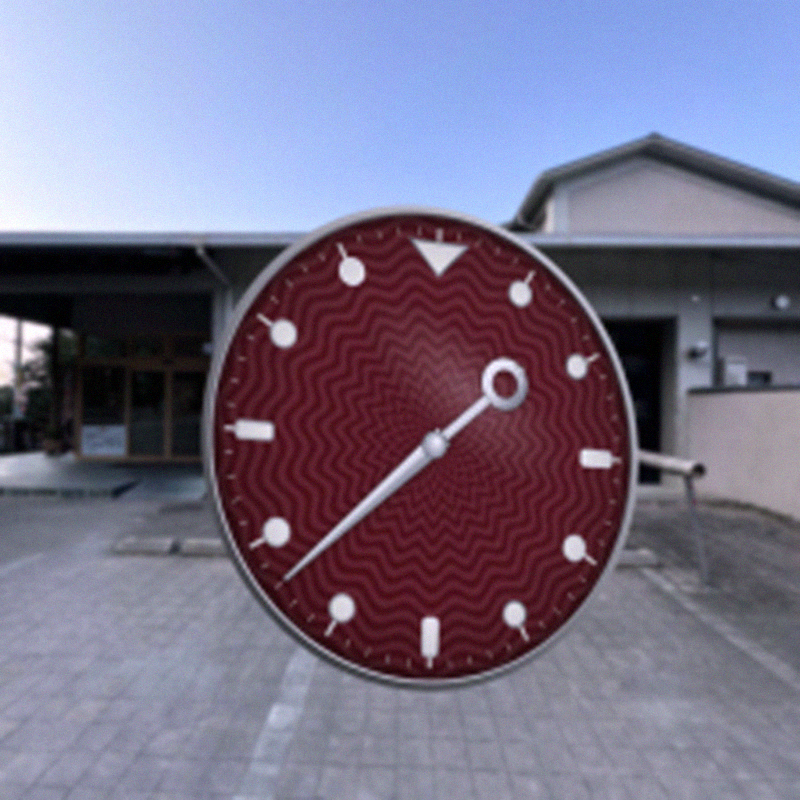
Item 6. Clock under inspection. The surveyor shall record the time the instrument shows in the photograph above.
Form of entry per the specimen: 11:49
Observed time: 1:38
